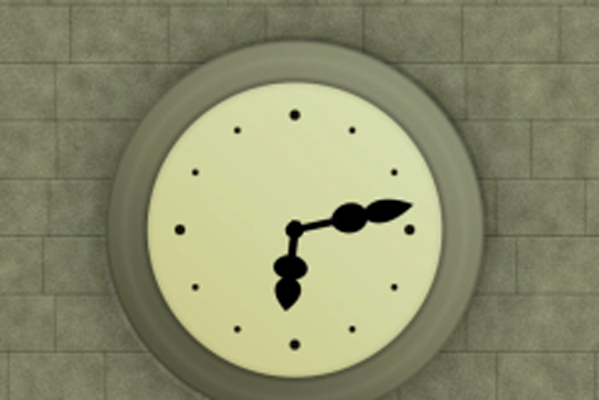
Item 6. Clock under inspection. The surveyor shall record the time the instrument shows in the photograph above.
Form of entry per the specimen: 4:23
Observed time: 6:13
